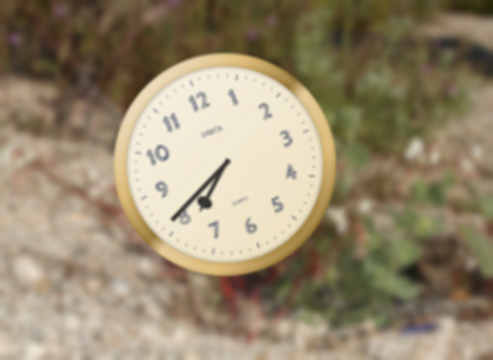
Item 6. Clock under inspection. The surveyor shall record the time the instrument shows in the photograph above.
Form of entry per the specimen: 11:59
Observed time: 7:41
